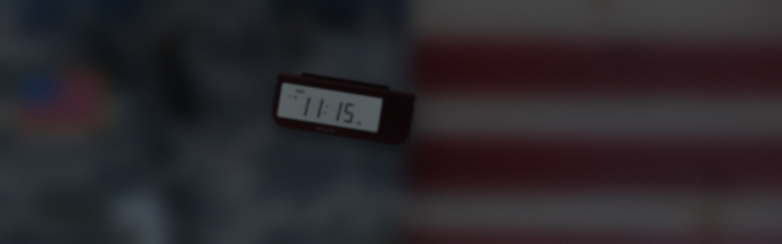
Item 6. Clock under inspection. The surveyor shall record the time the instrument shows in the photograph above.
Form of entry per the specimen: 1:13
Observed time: 11:15
